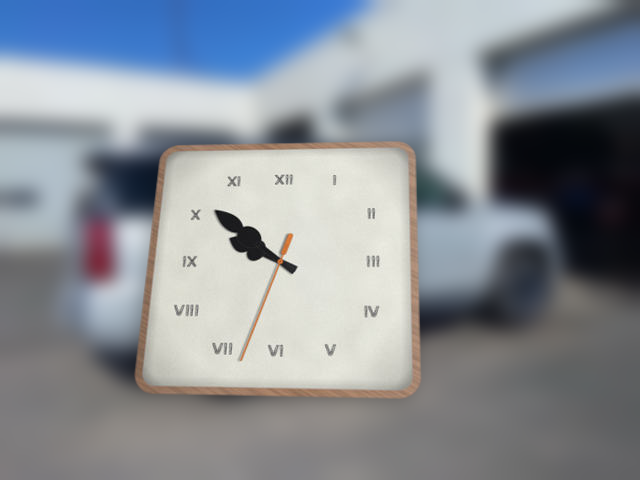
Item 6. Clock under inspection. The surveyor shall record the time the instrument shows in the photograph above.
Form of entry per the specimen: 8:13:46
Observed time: 9:51:33
